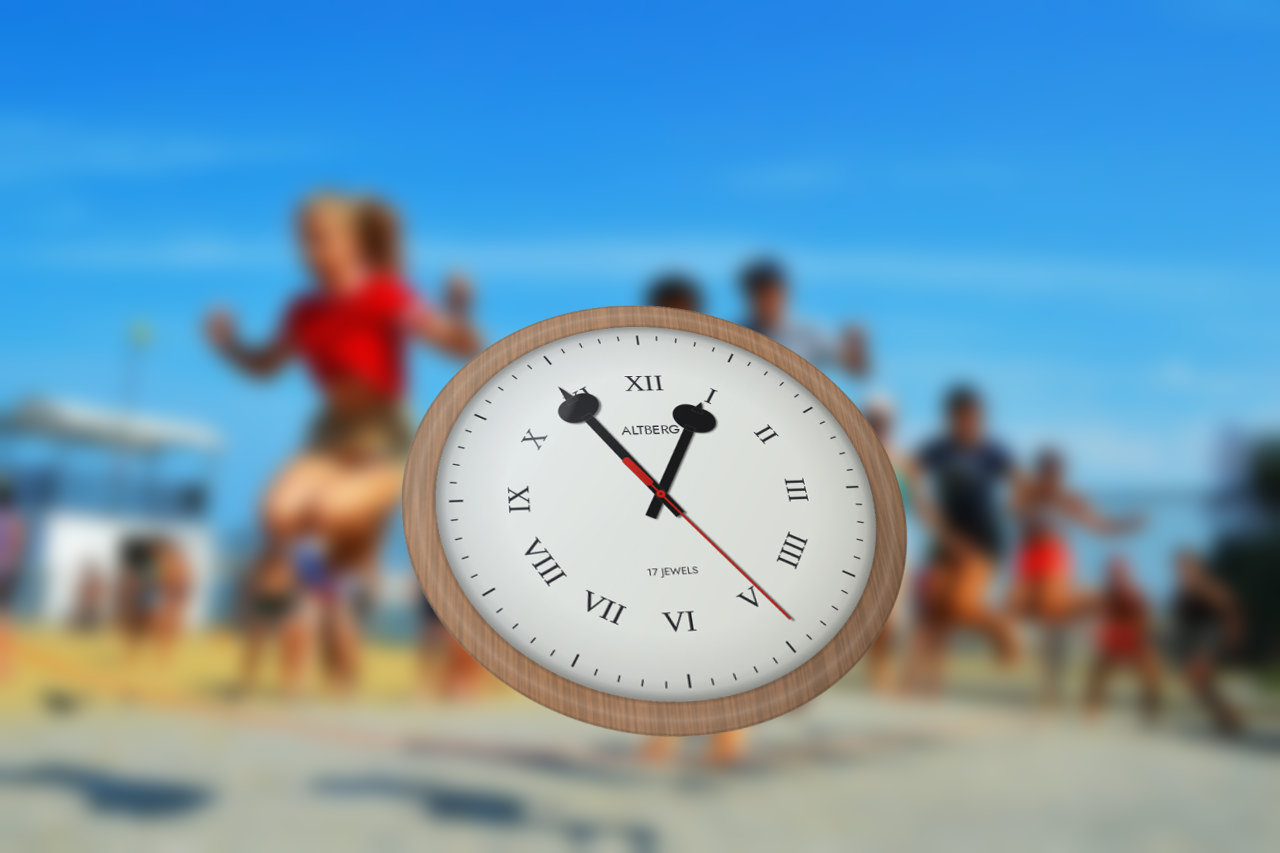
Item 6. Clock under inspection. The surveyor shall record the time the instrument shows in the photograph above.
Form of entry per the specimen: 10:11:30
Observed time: 12:54:24
